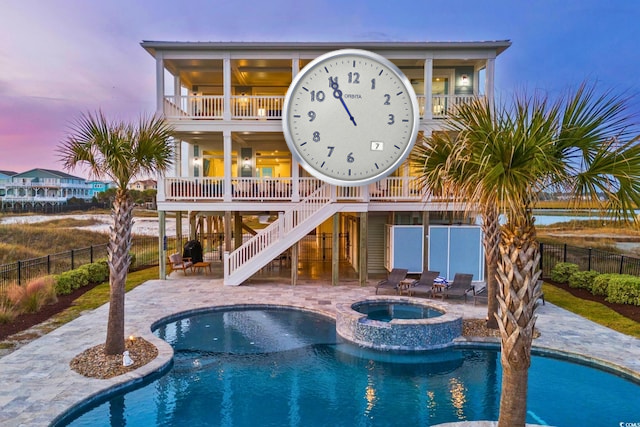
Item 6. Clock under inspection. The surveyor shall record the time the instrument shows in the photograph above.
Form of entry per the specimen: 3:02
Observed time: 10:55
